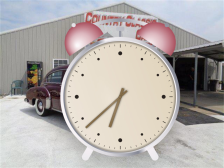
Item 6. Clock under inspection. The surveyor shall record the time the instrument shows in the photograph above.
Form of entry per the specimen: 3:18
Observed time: 6:38
